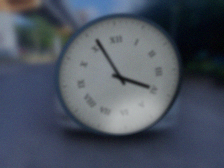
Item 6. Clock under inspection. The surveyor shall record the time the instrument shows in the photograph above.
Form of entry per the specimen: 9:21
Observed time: 3:56
